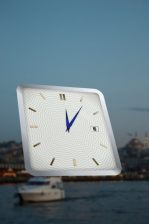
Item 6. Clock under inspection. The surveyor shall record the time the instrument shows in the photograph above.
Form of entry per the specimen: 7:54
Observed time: 12:06
